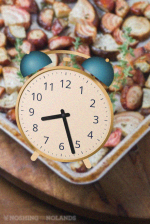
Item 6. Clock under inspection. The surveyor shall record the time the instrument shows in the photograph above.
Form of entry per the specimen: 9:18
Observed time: 8:27
